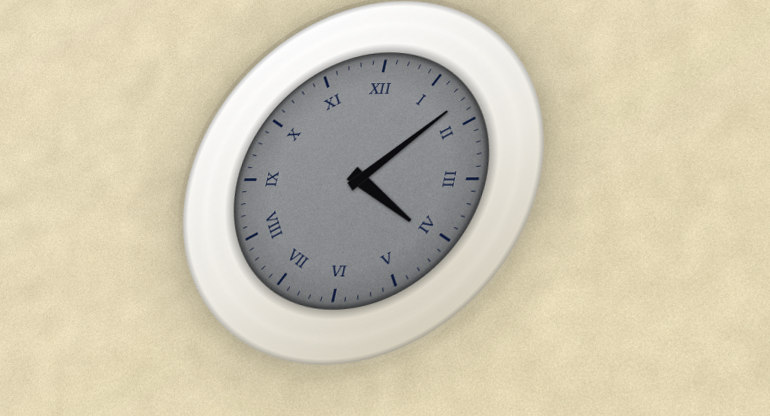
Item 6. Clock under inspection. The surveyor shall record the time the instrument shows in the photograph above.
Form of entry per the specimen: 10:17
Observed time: 4:08
